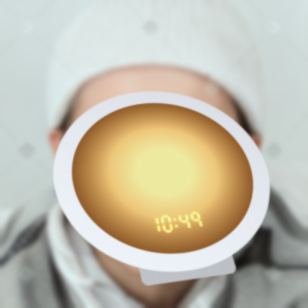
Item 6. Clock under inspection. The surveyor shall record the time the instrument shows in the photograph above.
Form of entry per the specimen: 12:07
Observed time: 10:49
